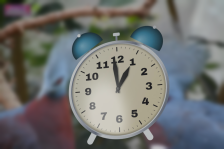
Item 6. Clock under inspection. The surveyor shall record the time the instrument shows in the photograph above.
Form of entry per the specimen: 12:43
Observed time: 12:59
